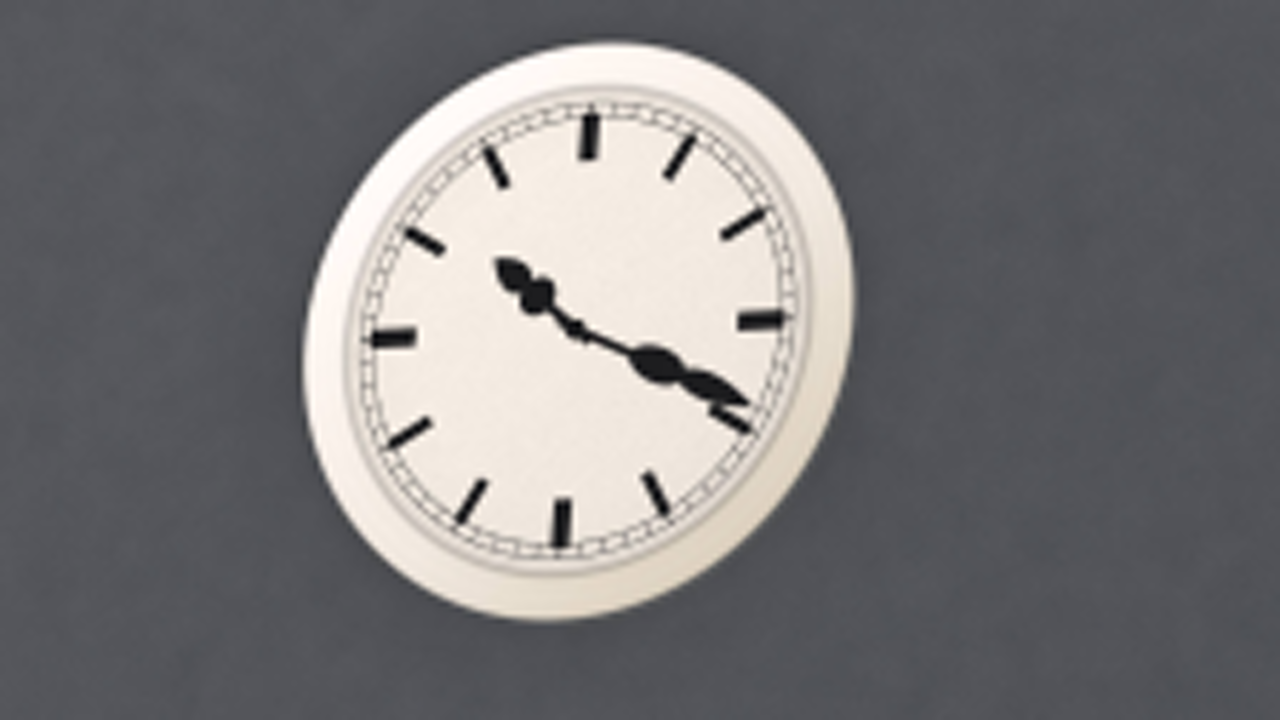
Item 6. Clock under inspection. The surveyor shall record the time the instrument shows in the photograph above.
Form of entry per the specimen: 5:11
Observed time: 10:19
